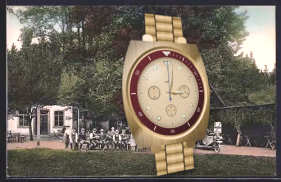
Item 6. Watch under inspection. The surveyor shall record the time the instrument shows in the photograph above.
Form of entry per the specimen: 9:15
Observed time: 3:02
